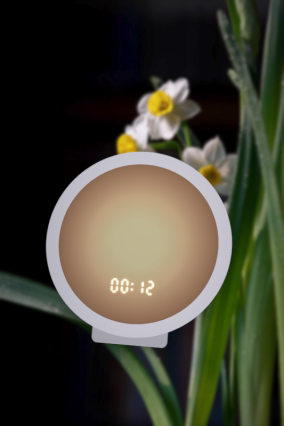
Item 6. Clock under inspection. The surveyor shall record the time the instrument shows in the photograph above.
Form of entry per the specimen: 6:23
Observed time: 0:12
